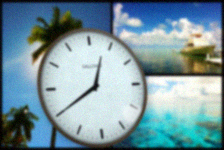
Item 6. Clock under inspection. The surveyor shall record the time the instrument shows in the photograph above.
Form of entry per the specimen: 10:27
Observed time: 12:40
